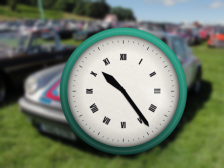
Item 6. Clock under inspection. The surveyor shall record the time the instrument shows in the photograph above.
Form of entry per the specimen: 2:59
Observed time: 10:24
